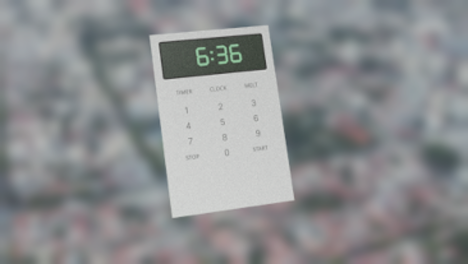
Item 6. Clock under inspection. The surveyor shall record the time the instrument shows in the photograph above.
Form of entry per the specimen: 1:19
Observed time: 6:36
